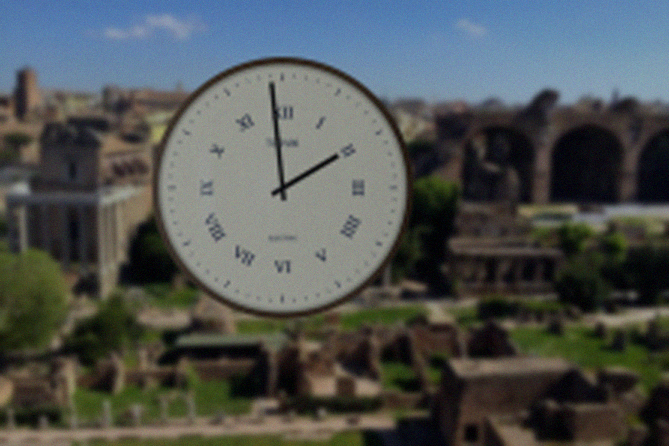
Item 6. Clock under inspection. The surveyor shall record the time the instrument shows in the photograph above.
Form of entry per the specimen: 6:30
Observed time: 1:59
